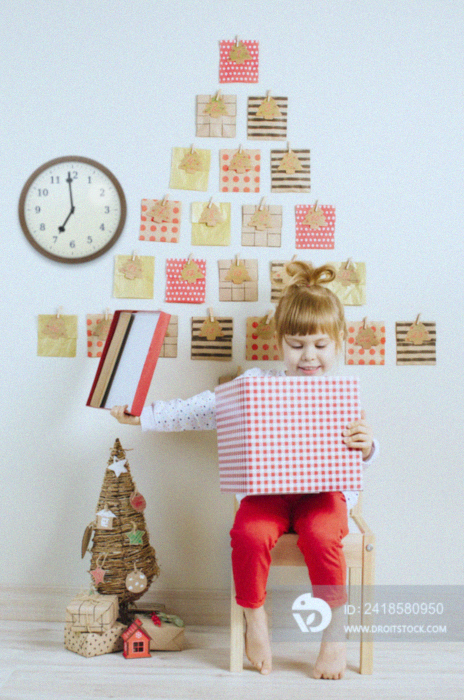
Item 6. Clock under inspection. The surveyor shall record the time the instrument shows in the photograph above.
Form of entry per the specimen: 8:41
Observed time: 6:59
